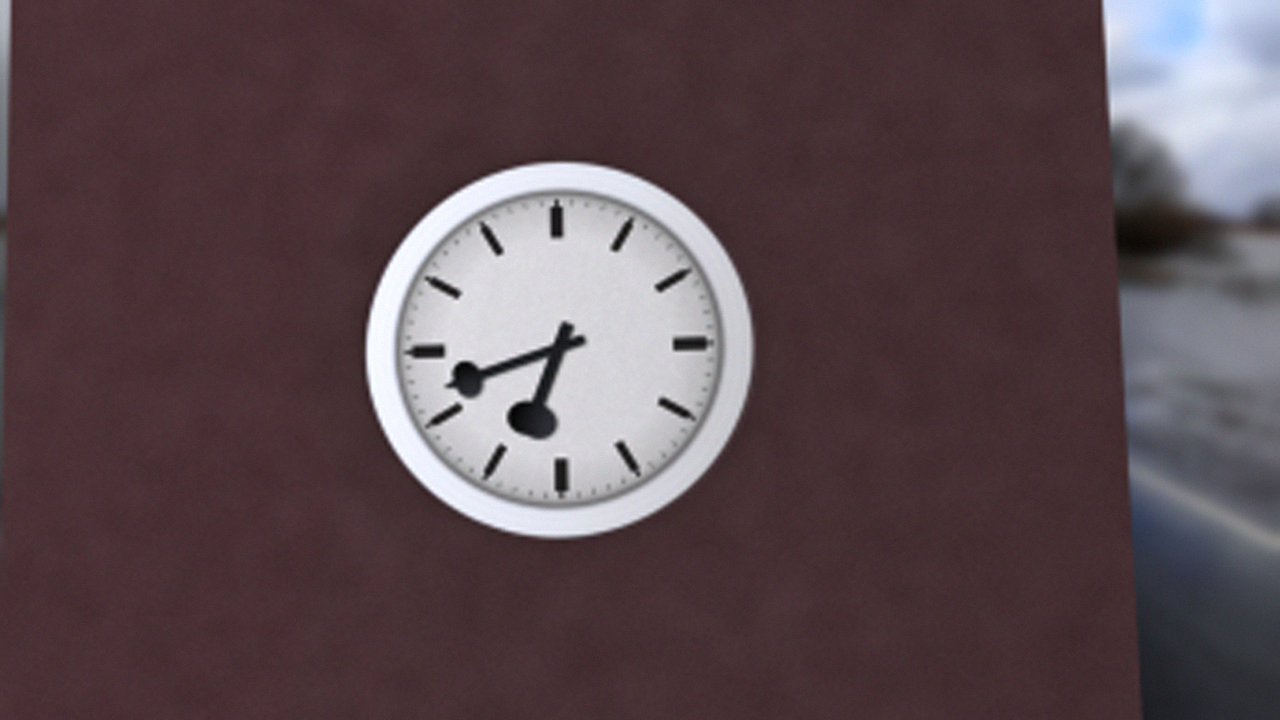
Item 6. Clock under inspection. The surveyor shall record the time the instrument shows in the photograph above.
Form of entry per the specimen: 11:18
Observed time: 6:42
